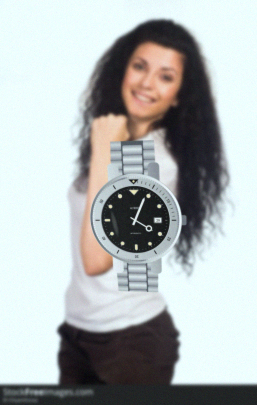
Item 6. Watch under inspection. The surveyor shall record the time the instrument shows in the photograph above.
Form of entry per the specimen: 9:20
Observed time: 4:04
